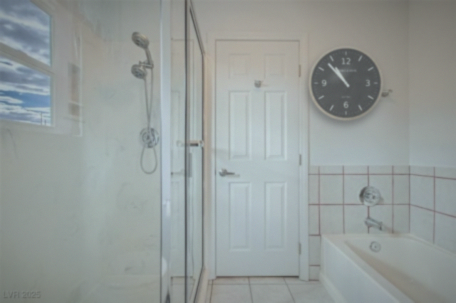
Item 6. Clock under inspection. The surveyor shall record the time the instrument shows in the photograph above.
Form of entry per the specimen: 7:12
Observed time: 10:53
